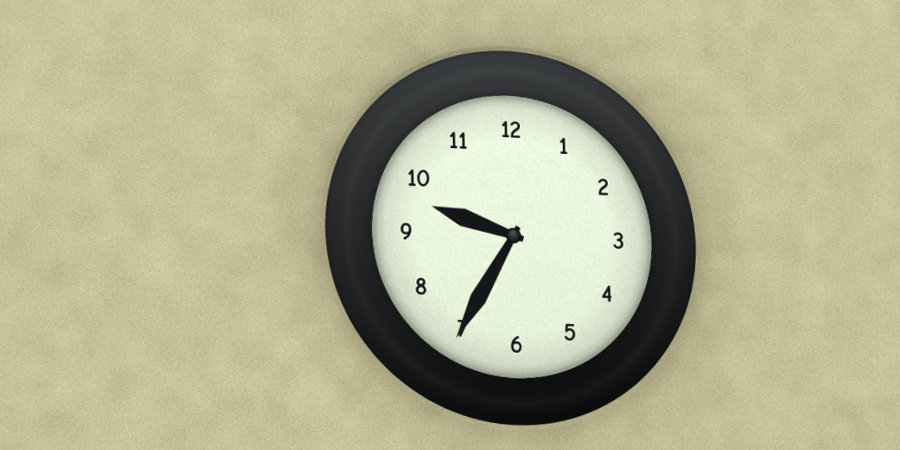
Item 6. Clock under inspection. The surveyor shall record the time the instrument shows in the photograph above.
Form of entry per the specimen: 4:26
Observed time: 9:35
